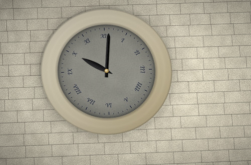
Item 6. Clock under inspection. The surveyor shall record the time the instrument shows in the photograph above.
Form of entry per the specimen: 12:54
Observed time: 10:01
